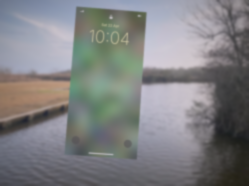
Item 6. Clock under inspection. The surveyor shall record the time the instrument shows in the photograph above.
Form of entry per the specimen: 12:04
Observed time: 10:04
